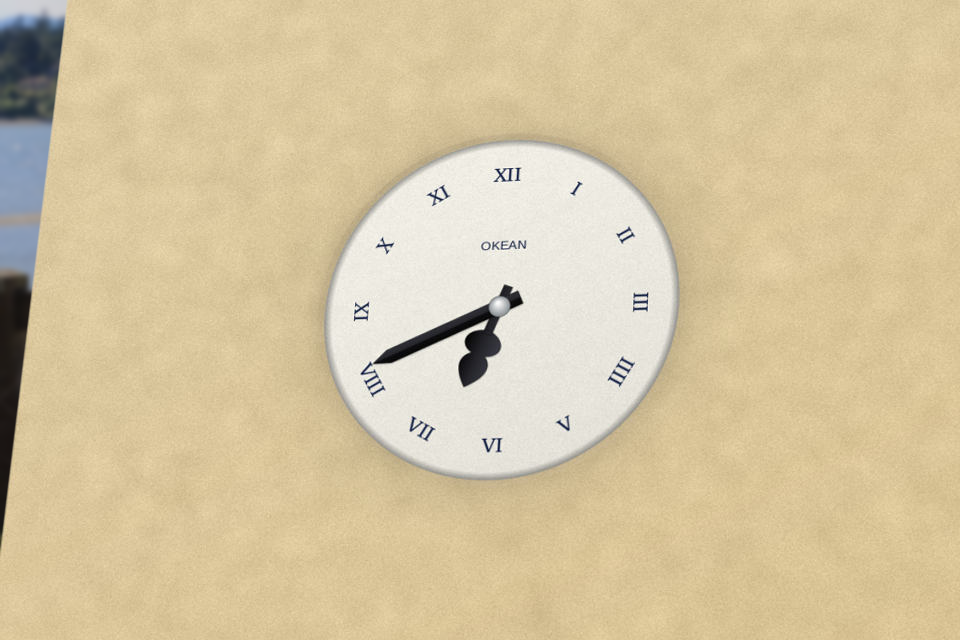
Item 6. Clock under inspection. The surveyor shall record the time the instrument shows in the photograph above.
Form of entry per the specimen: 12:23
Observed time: 6:41
